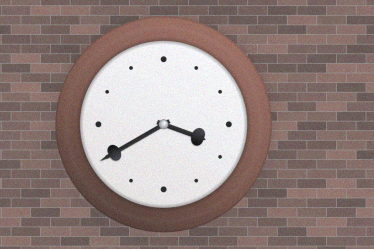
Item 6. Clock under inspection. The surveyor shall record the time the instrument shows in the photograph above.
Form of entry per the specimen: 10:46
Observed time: 3:40
